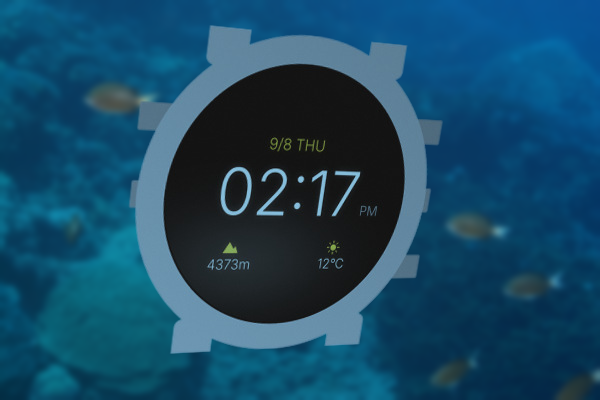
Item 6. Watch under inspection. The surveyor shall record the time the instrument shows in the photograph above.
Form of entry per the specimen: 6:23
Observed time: 2:17
